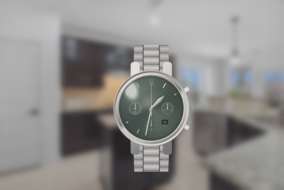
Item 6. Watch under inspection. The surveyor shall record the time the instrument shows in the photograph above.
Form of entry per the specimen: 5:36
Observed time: 1:32
